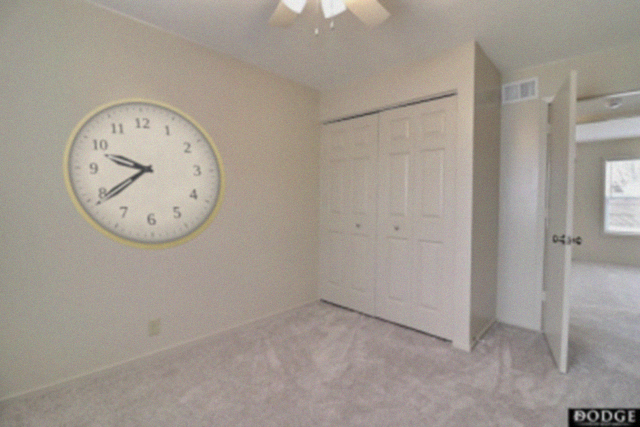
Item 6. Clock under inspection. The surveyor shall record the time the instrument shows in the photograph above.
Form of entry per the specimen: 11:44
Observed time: 9:39
